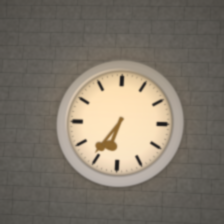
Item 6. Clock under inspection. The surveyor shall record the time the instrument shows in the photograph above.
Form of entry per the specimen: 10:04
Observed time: 6:36
